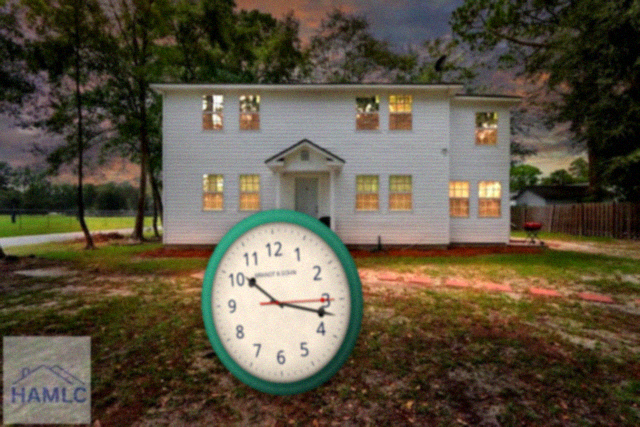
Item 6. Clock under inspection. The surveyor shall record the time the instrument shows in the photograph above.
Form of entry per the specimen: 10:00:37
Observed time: 10:17:15
